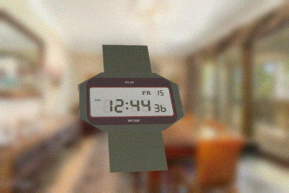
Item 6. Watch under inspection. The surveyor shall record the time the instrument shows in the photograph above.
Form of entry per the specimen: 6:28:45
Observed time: 12:44:36
